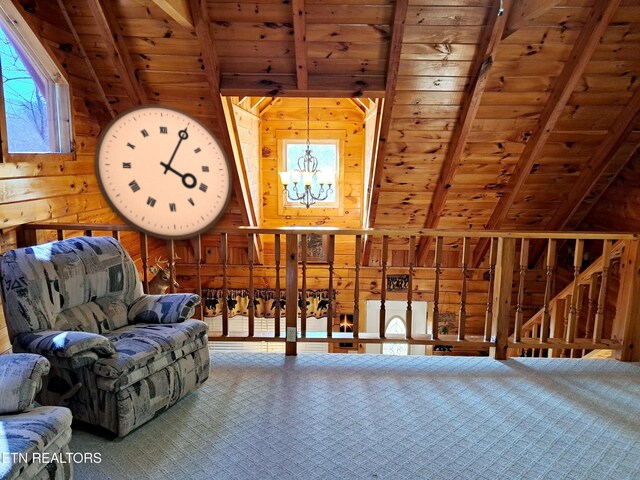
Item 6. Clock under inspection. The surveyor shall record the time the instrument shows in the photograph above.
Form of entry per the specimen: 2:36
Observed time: 4:05
